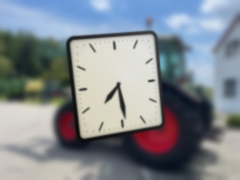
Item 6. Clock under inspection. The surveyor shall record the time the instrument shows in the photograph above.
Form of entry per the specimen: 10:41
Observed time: 7:29
